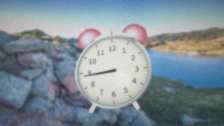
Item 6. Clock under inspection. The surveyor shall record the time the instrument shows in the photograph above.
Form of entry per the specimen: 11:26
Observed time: 8:44
